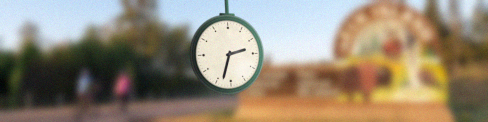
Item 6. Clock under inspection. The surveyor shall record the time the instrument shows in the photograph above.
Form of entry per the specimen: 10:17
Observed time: 2:33
